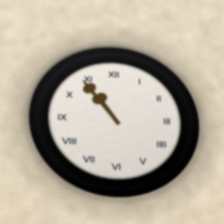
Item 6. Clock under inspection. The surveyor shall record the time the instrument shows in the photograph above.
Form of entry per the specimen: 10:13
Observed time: 10:54
